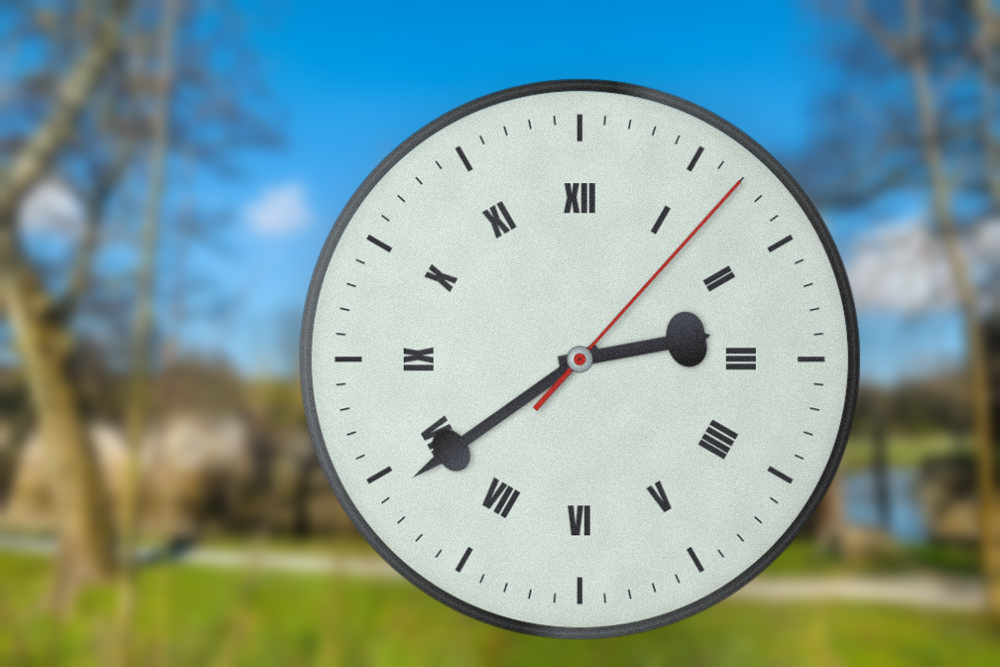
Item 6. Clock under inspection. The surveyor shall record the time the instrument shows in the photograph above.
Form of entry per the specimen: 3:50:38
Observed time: 2:39:07
